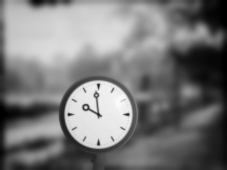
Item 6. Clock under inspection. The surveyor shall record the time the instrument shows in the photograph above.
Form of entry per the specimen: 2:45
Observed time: 9:59
